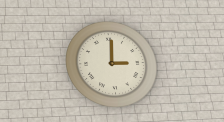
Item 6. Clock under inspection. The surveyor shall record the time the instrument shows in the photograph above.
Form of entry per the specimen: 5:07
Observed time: 3:01
